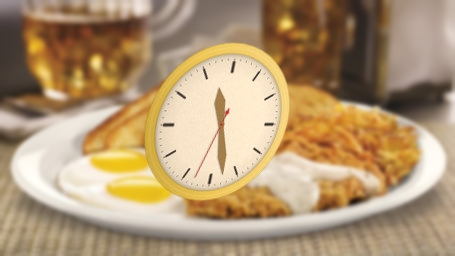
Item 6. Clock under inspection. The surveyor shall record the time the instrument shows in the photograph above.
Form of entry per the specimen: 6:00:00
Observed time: 11:27:33
